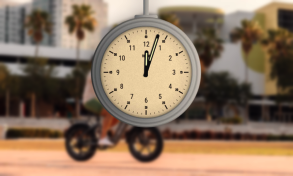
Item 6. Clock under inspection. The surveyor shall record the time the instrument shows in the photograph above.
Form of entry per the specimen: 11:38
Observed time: 12:03
